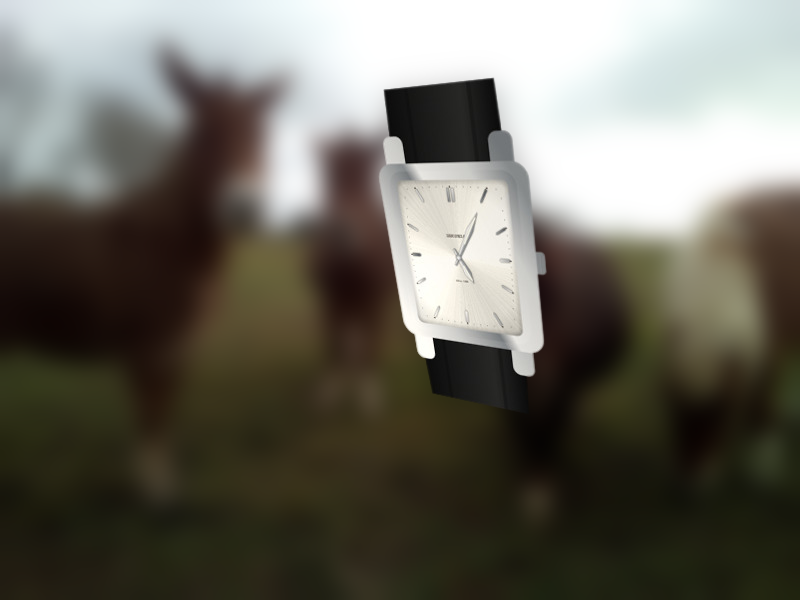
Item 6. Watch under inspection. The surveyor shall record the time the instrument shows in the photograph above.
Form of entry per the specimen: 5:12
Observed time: 5:05
